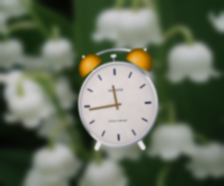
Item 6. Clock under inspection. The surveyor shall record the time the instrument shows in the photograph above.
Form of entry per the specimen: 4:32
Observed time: 11:44
